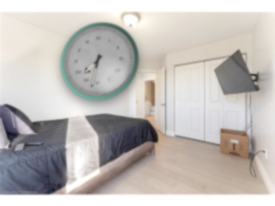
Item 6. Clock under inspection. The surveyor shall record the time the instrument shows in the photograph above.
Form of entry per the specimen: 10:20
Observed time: 7:32
